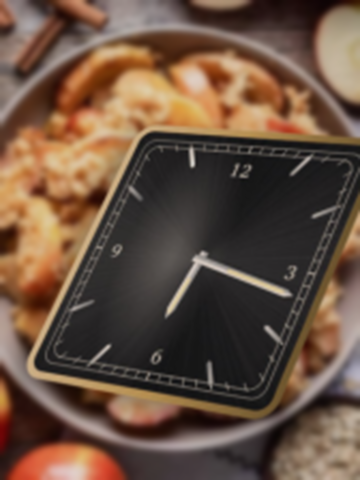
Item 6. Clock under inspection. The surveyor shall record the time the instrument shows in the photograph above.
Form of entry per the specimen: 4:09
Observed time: 6:17
